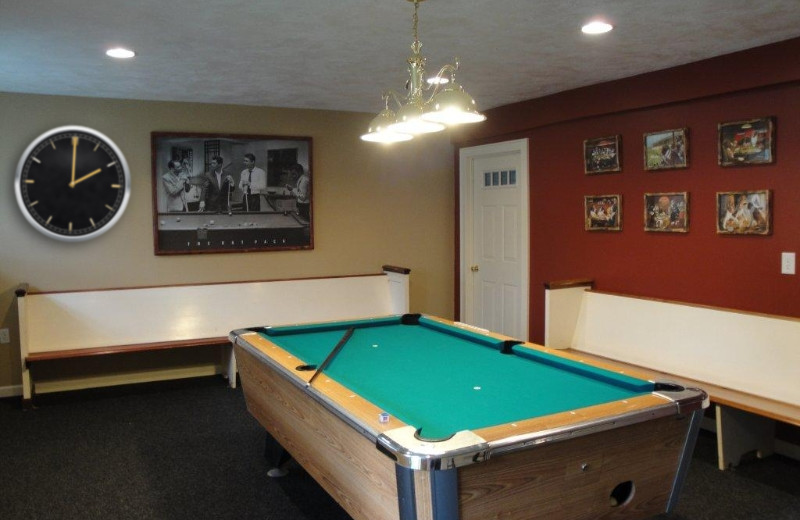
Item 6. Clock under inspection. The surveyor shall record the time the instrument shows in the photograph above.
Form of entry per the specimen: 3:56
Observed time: 2:00
